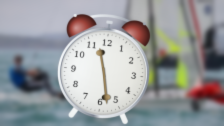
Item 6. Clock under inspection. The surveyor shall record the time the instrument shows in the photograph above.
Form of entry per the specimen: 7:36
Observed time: 11:28
